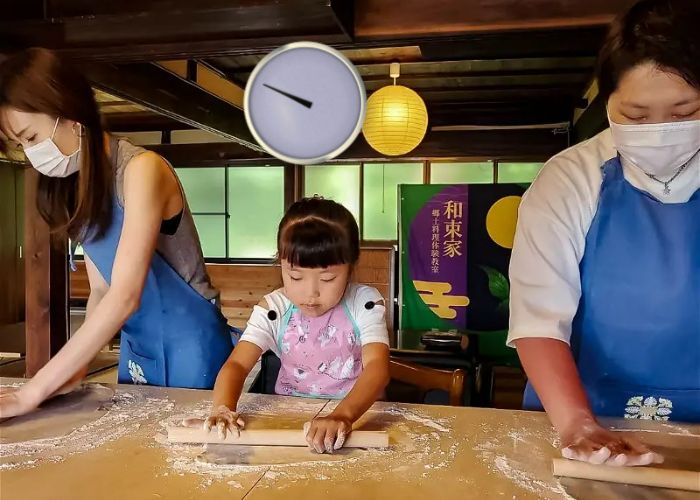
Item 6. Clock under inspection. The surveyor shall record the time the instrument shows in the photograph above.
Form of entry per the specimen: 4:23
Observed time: 9:49
